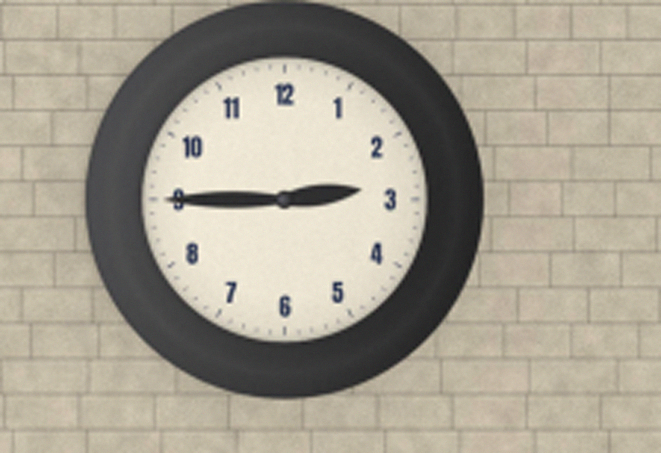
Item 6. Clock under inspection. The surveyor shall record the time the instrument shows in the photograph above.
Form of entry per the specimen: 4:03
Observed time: 2:45
